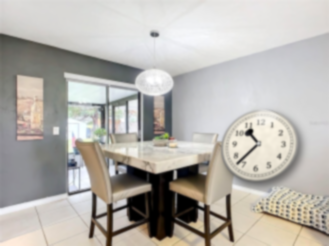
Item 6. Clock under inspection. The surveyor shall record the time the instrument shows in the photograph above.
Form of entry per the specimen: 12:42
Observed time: 10:37
